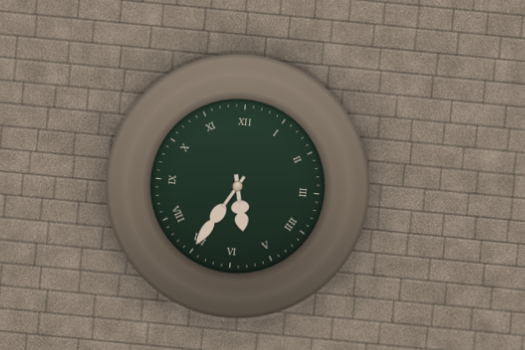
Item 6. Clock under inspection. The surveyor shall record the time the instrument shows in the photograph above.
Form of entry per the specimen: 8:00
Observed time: 5:35
